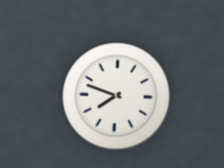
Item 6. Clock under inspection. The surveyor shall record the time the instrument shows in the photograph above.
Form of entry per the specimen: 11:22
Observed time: 7:48
